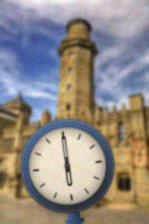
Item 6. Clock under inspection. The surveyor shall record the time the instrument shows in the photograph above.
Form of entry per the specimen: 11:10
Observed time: 6:00
